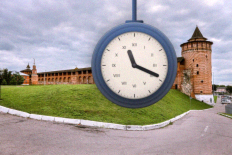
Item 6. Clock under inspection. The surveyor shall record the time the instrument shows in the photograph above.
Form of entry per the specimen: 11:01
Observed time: 11:19
